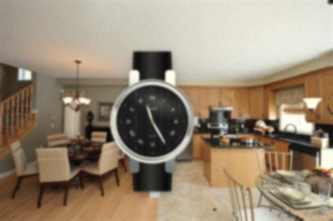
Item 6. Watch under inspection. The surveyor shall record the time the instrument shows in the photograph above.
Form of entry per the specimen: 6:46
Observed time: 11:25
